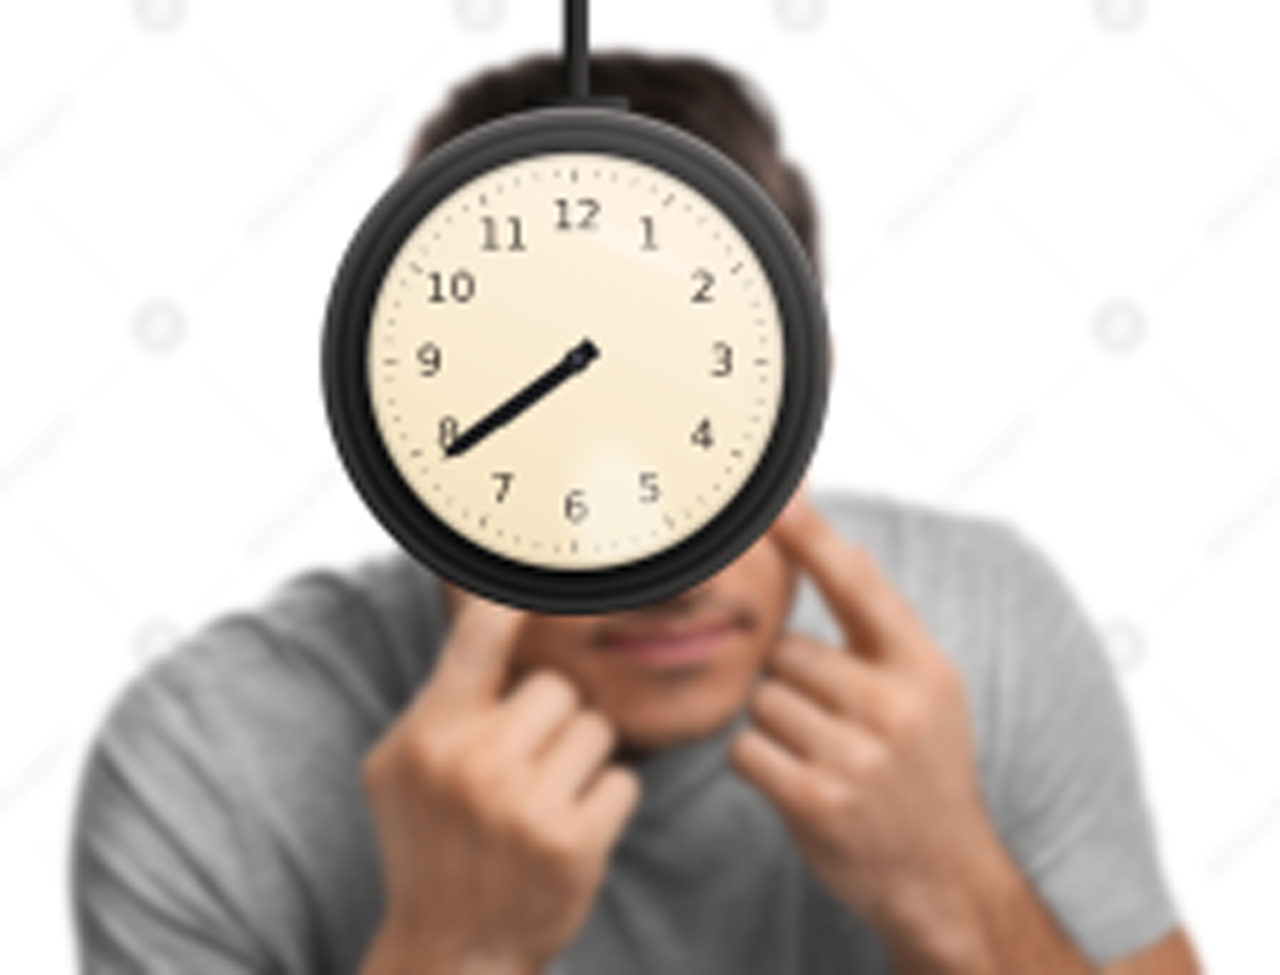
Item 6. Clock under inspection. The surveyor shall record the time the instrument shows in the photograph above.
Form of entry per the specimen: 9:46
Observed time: 7:39
